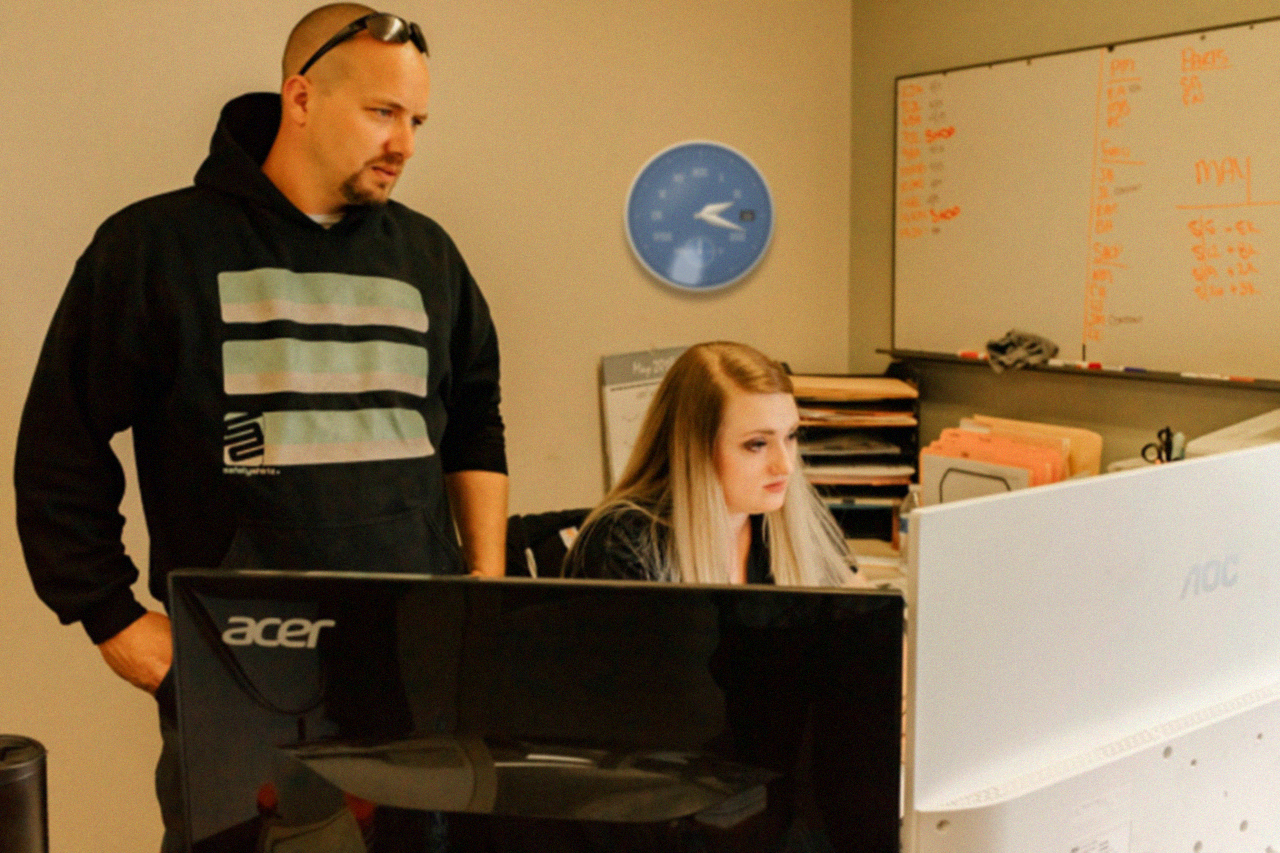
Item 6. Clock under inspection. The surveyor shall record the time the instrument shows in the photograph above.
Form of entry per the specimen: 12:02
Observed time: 2:18
